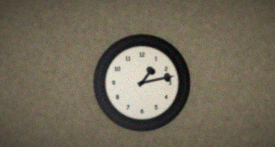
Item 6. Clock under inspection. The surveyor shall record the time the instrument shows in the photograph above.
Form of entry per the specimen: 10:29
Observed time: 1:13
